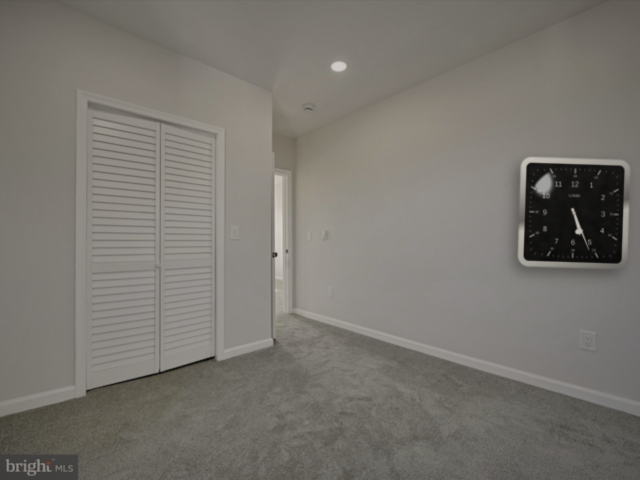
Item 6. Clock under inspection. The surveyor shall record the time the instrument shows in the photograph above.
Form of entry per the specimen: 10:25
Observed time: 5:26
